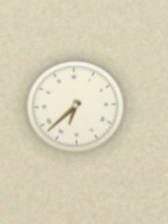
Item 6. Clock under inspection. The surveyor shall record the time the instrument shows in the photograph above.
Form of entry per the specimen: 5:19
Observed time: 6:38
